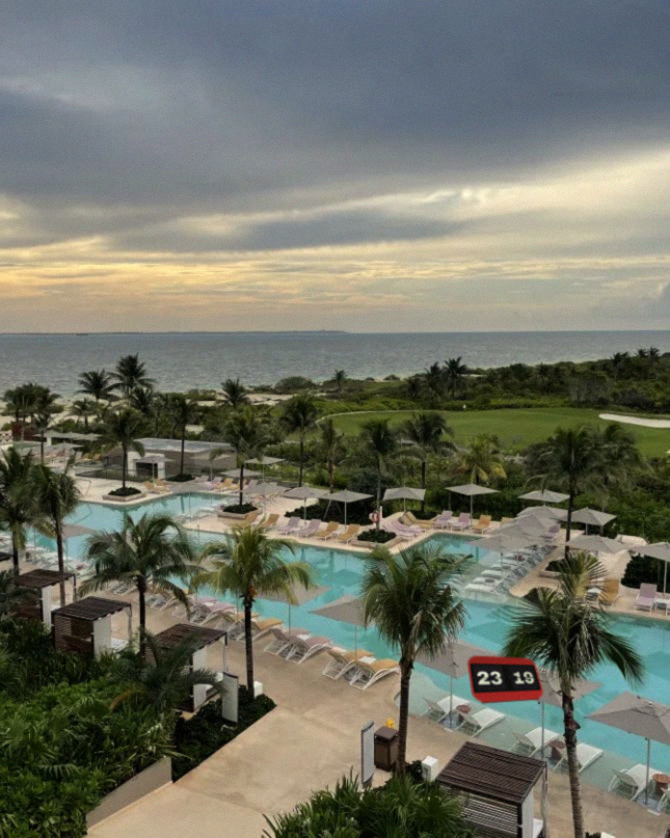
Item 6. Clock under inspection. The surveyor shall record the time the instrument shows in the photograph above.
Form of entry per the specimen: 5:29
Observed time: 23:19
